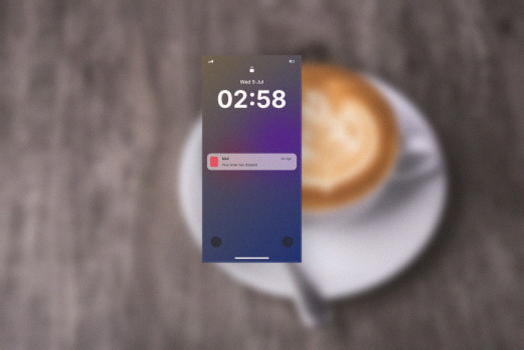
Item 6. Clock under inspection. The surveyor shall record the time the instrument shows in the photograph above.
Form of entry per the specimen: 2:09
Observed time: 2:58
